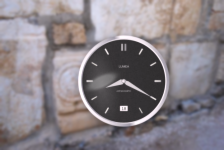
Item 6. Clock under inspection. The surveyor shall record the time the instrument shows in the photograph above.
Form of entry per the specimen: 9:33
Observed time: 8:20
